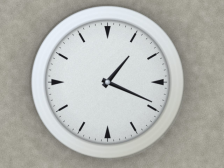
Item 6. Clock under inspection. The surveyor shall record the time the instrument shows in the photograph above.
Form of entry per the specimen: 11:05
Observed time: 1:19
